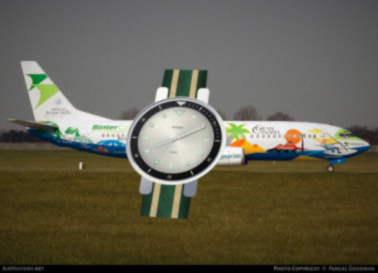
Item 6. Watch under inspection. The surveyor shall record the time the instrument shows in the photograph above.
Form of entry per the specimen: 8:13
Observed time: 8:10
